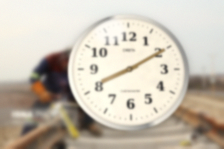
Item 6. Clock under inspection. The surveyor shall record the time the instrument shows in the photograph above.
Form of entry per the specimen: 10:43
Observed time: 8:10
